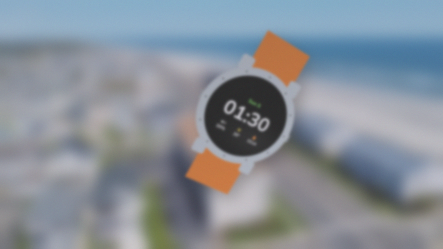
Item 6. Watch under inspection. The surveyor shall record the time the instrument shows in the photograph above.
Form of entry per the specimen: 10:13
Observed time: 1:30
